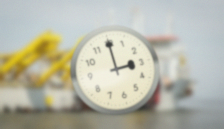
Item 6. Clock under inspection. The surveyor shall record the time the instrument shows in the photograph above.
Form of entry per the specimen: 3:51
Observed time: 3:00
